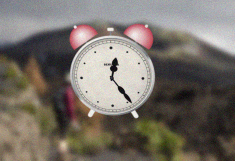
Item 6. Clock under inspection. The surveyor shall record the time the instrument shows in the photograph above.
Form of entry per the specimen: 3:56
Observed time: 12:24
